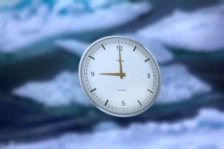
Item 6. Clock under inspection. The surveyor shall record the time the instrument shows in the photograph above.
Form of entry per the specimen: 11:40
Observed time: 9:00
